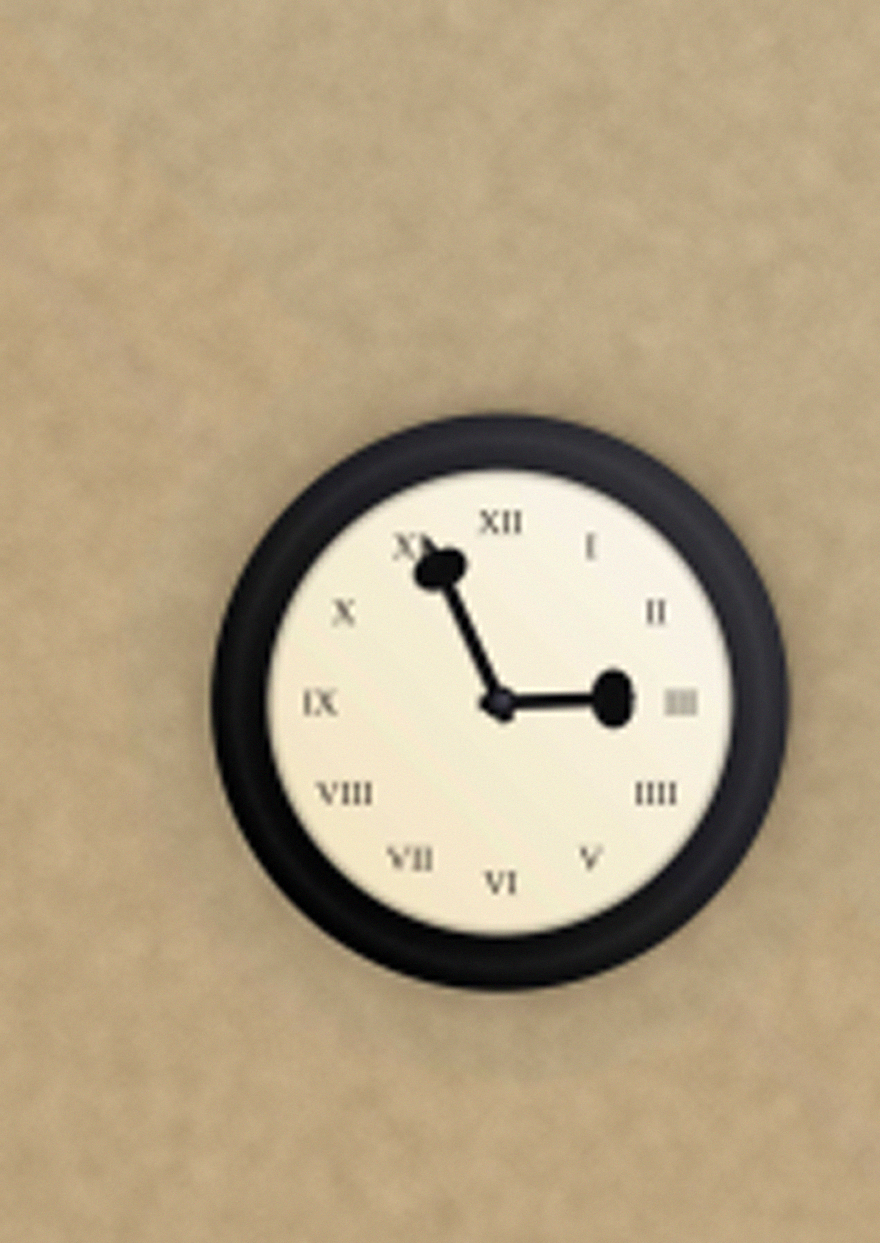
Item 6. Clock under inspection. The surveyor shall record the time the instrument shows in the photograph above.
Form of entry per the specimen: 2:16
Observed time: 2:56
